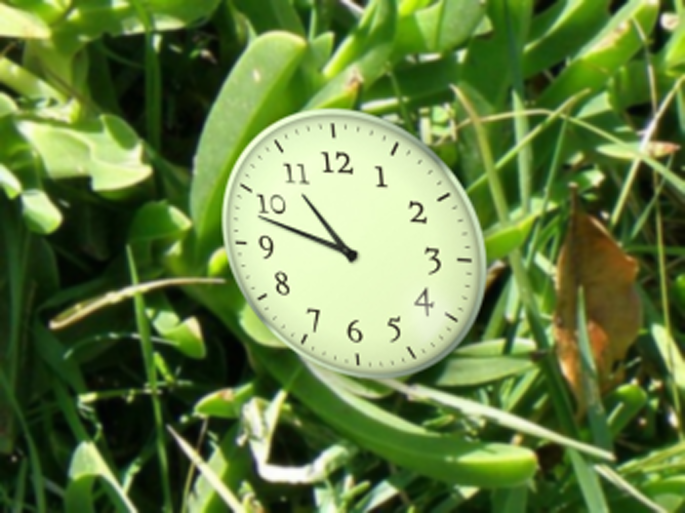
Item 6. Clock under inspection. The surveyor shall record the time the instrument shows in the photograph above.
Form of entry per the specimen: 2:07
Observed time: 10:48
